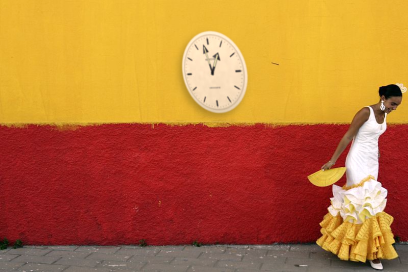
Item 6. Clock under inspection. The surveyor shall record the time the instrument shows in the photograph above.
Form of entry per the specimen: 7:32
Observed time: 12:58
